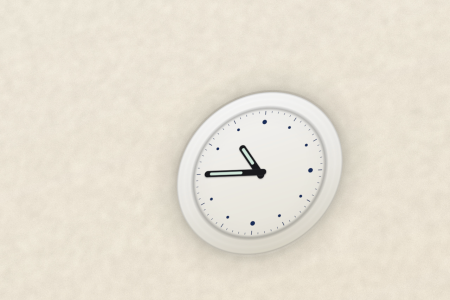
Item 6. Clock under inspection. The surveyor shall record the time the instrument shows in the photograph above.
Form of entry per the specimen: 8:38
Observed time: 10:45
